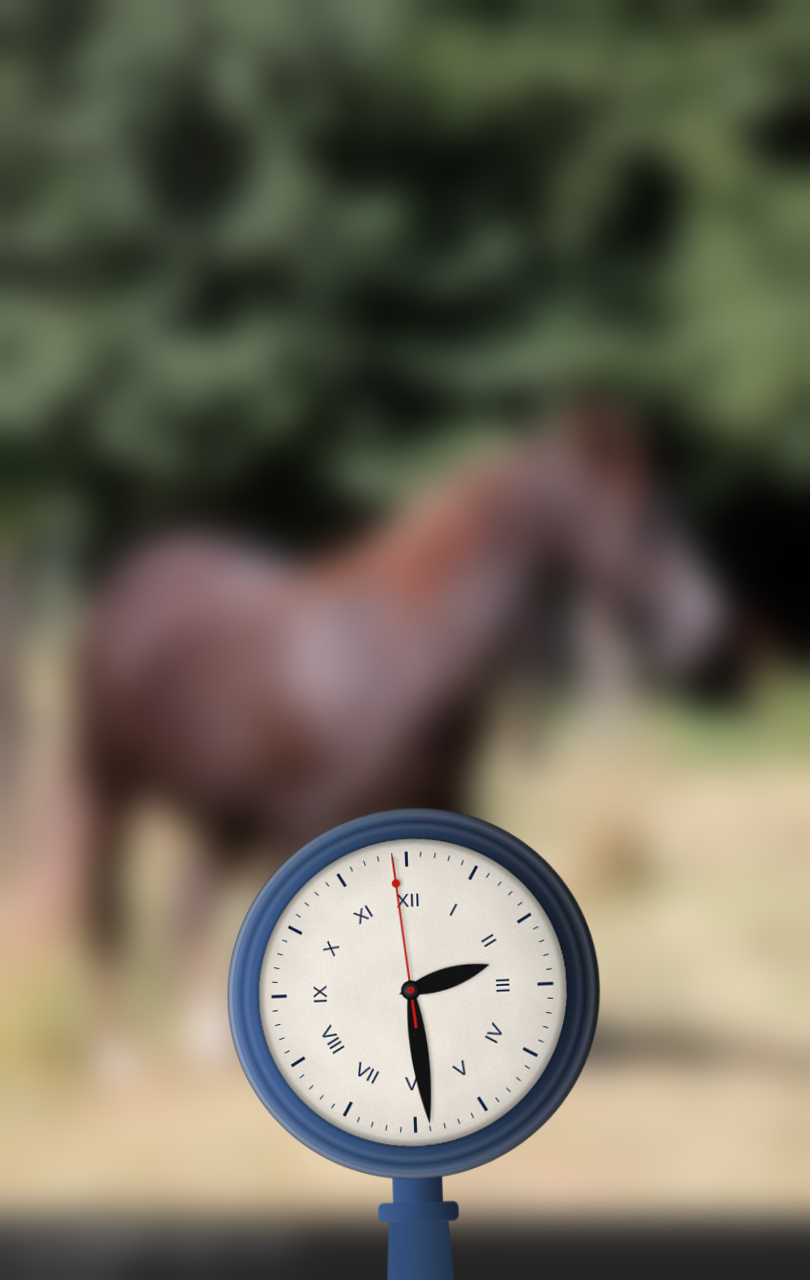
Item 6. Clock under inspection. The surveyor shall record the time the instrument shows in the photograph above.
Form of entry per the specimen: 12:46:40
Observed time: 2:28:59
